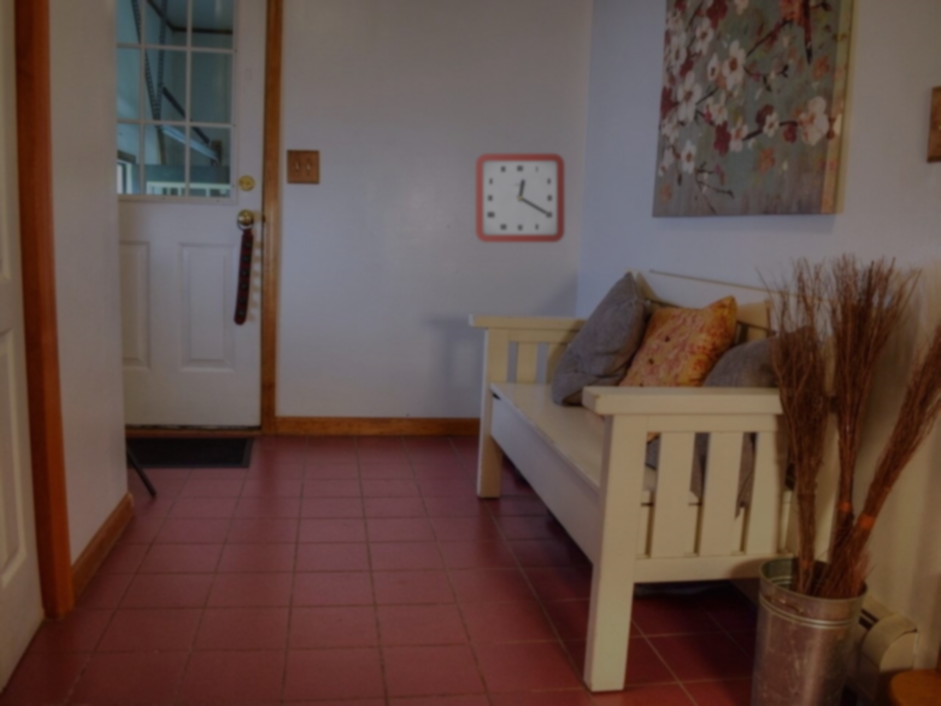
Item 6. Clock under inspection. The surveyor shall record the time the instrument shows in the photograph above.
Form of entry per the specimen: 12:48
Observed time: 12:20
